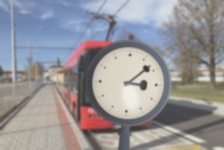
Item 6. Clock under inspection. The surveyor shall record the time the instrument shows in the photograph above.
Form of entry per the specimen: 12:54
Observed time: 3:08
